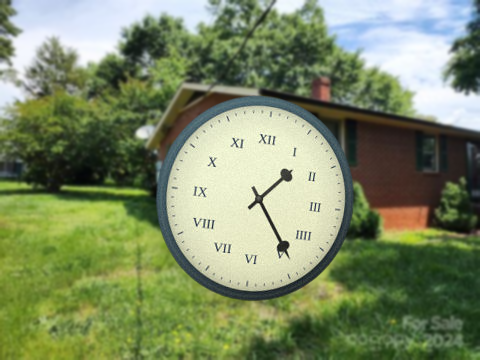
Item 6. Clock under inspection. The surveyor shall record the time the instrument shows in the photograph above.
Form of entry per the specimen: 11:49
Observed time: 1:24
